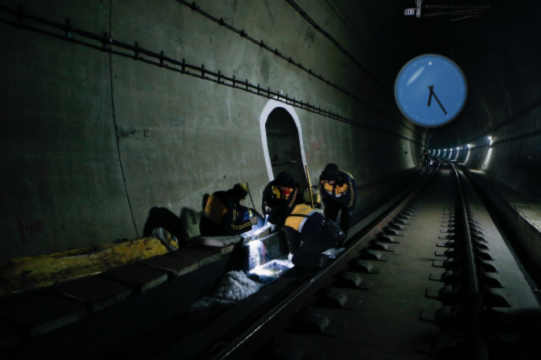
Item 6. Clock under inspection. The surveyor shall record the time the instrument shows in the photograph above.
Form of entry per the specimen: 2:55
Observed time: 6:25
